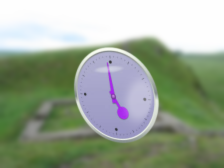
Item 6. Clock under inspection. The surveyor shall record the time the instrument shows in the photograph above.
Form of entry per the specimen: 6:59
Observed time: 4:59
